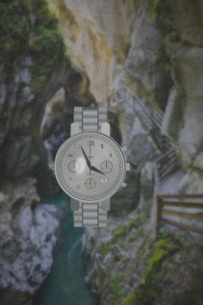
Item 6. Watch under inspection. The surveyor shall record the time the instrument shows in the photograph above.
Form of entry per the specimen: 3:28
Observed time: 3:56
